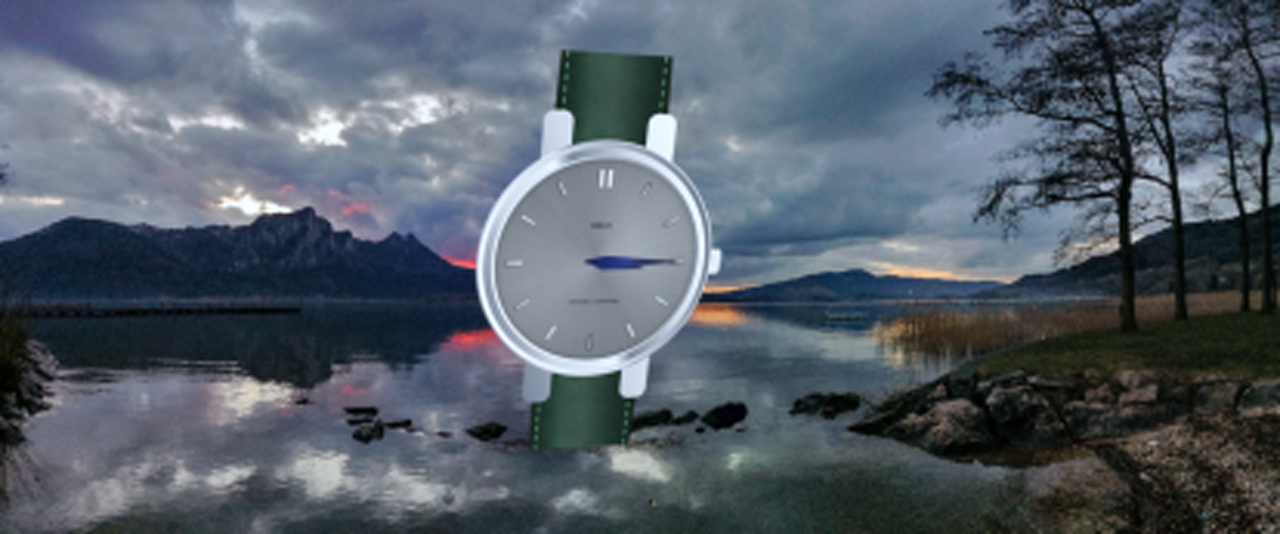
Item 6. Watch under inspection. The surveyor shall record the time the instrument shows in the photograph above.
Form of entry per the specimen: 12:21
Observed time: 3:15
